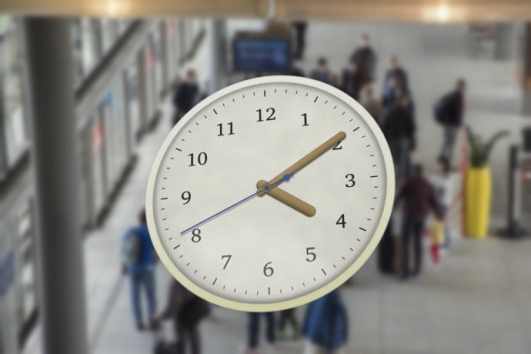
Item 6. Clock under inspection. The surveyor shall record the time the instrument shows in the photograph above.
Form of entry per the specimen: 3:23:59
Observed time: 4:09:41
